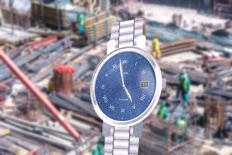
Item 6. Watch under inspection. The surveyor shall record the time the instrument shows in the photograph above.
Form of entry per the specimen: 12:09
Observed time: 4:58
